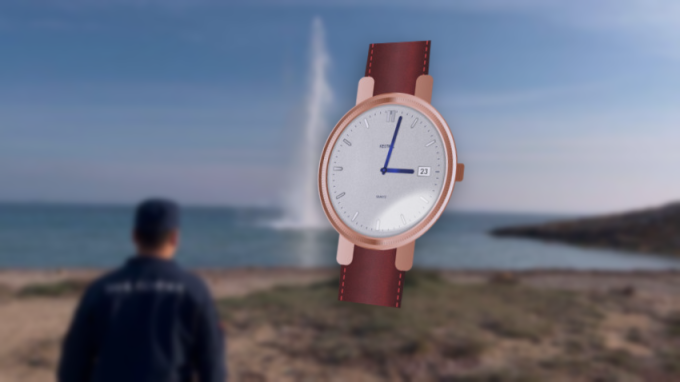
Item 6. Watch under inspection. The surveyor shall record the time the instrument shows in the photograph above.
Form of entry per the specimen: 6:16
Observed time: 3:02
